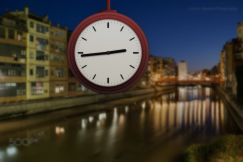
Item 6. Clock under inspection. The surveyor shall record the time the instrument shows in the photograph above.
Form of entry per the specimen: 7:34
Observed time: 2:44
